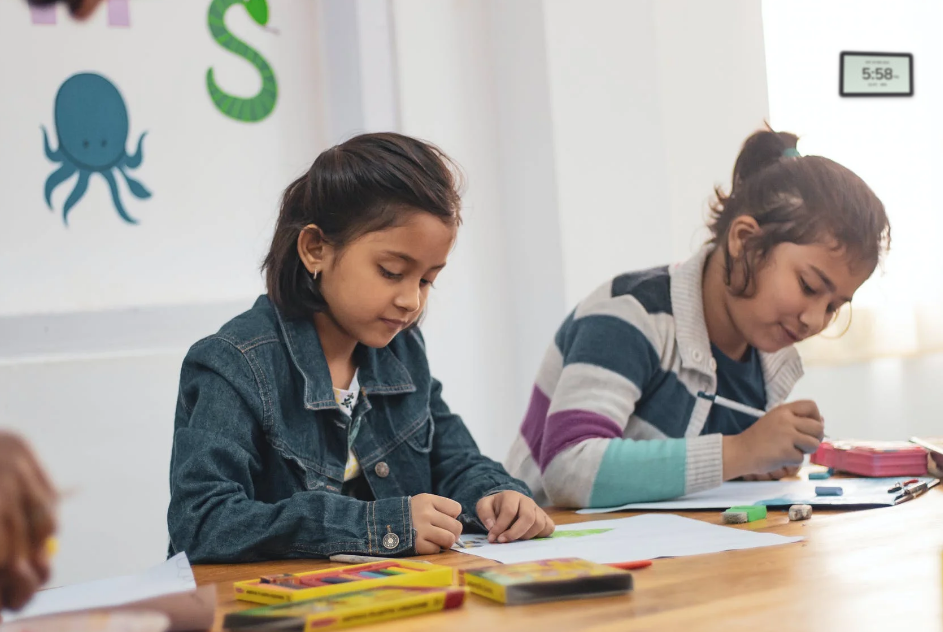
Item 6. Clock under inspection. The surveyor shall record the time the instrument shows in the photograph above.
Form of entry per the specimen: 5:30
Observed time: 5:58
